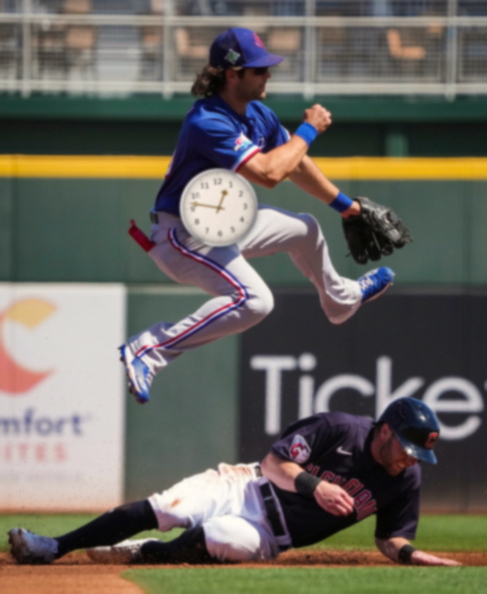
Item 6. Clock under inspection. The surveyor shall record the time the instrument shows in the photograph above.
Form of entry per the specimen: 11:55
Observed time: 12:47
